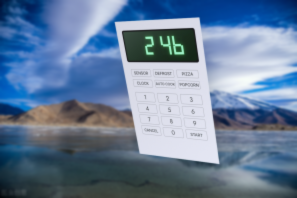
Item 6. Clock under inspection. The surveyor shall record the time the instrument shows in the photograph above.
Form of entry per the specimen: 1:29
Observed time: 2:46
